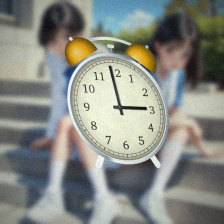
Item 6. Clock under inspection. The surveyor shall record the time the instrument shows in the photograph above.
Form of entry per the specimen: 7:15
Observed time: 2:59
